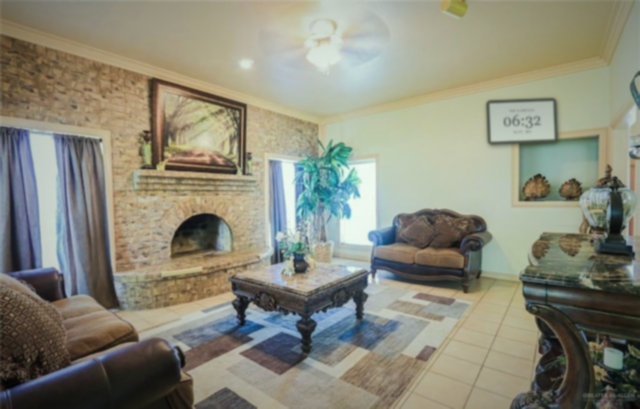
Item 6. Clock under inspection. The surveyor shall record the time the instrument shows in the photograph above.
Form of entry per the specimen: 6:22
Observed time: 6:32
